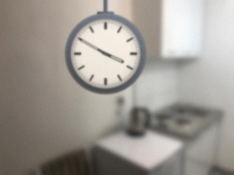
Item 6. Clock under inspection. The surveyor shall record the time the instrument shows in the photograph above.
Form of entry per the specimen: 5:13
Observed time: 3:50
